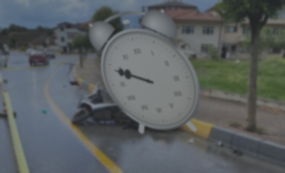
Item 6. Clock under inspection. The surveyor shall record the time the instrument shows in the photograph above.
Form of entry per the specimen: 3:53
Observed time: 9:49
